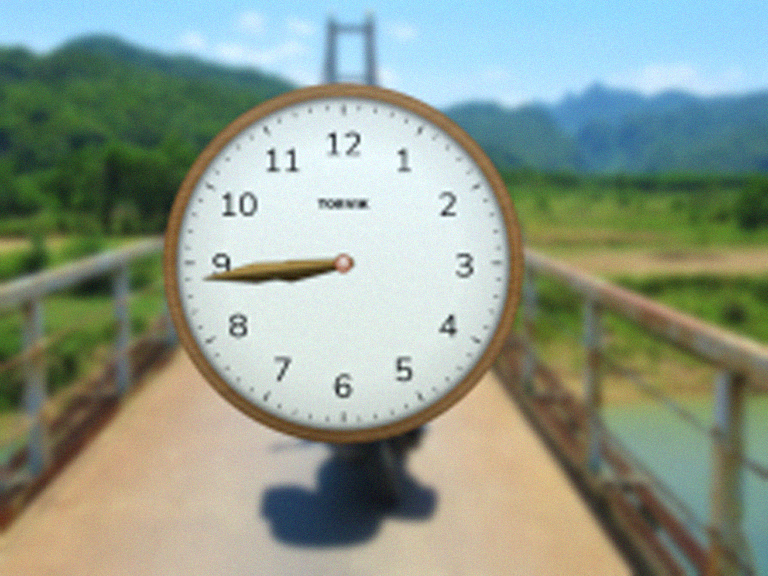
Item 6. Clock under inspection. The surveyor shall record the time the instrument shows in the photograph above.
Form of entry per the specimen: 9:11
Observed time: 8:44
